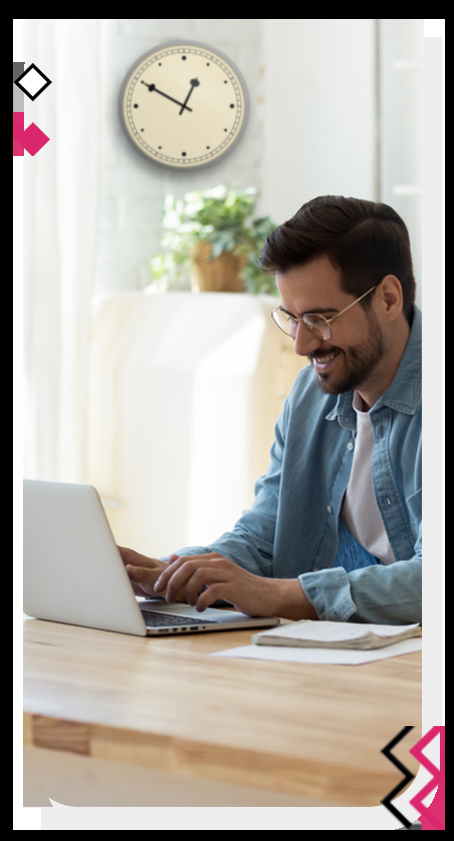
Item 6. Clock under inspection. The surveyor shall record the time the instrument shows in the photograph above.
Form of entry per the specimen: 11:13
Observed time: 12:50
